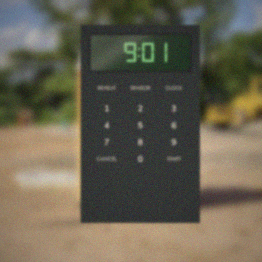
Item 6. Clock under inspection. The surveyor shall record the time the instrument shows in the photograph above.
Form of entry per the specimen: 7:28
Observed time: 9:01
